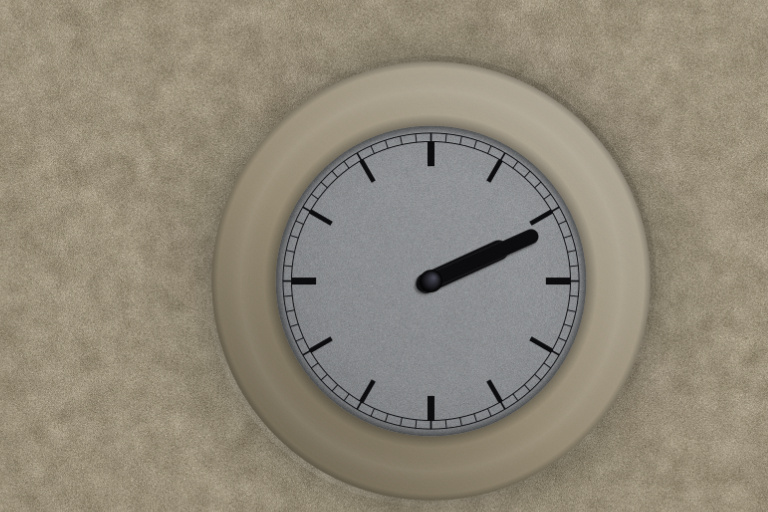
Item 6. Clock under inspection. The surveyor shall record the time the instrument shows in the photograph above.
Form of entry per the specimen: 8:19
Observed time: 2:11
